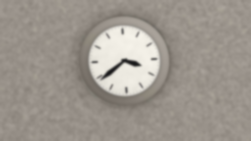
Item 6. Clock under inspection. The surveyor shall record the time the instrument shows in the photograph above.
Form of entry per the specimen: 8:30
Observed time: 3:39
